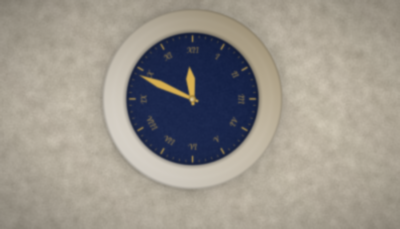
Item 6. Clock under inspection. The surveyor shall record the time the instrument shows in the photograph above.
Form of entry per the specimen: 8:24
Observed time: 11:49
